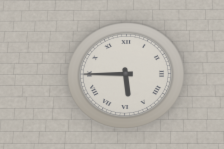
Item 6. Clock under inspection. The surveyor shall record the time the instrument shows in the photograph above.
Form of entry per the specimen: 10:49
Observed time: 5:45
